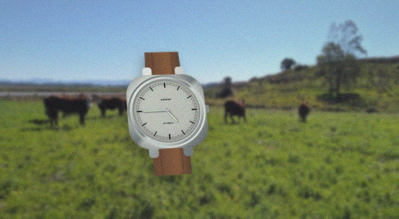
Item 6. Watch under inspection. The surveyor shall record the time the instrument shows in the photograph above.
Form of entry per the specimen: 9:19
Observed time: 4:45
